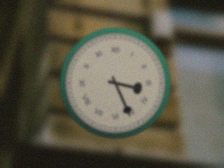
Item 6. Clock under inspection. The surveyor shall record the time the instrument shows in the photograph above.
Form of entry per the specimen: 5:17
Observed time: 3:26
